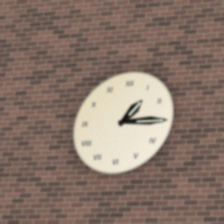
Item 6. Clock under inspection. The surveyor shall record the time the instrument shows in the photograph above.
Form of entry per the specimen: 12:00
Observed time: 1:15
